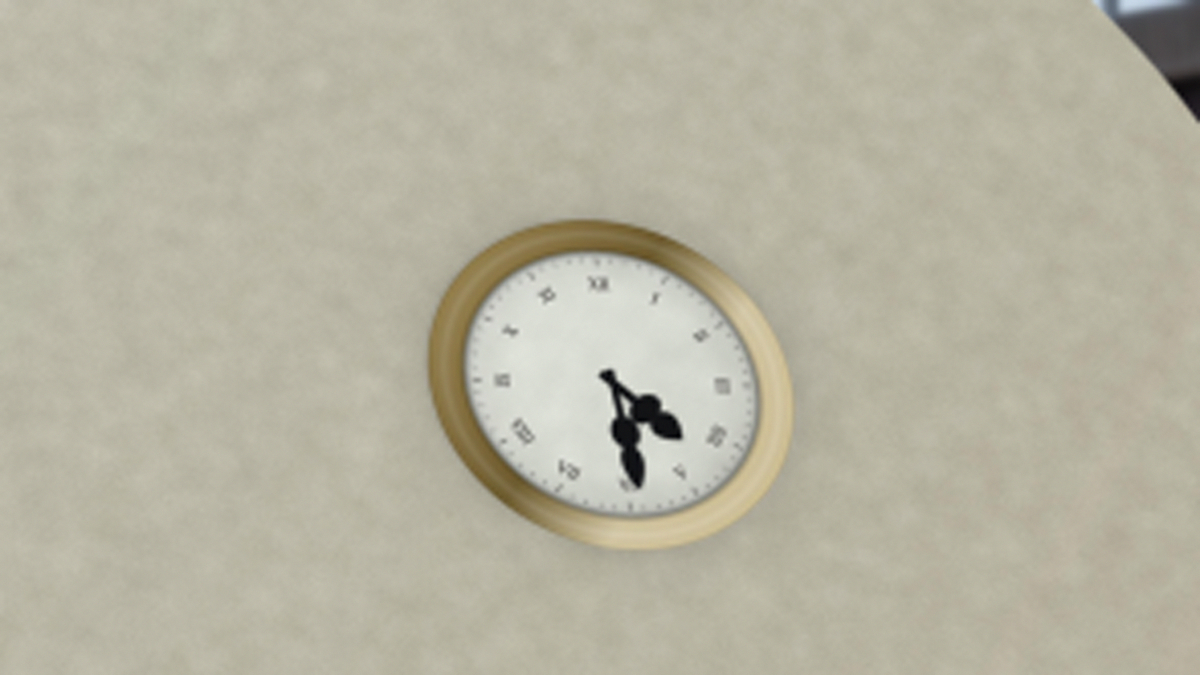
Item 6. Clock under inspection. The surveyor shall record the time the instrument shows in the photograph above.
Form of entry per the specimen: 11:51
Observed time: 4:29
